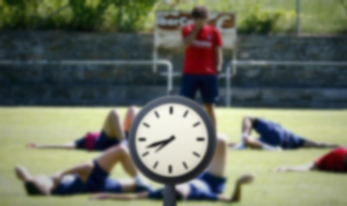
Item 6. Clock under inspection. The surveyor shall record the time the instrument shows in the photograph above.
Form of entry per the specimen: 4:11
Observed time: 7:42
